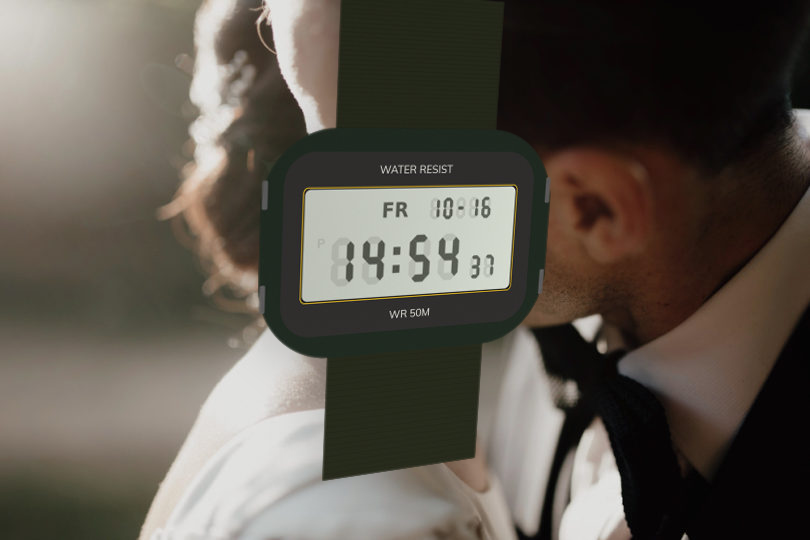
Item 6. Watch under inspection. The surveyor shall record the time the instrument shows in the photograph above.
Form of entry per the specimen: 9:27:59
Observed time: 14:54:37
